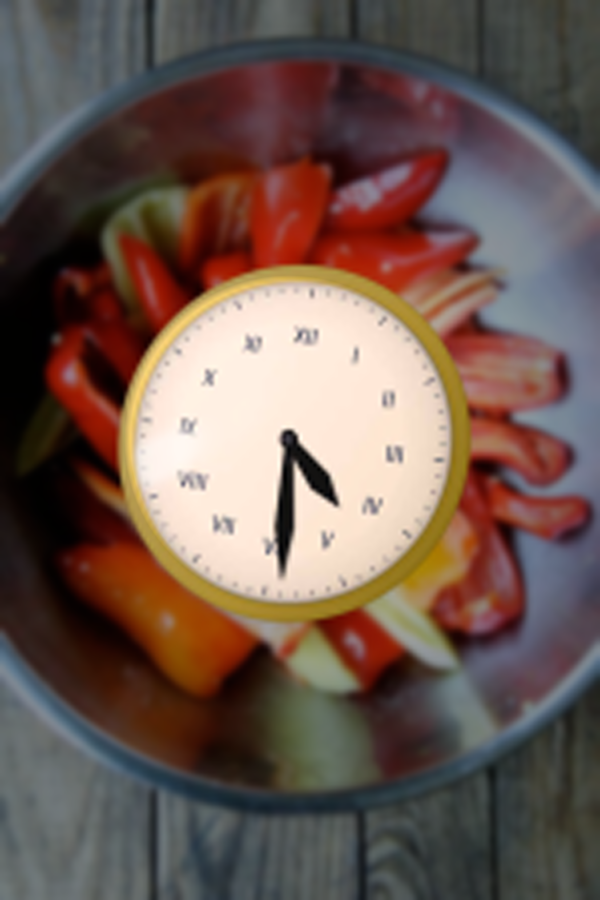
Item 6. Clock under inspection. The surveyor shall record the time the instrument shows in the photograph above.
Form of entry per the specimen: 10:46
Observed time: 4:29
